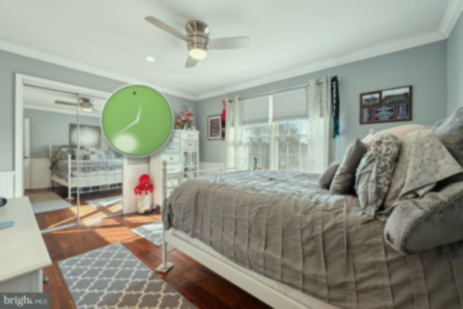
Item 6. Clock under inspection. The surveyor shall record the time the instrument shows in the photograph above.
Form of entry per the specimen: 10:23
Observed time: 12:40
